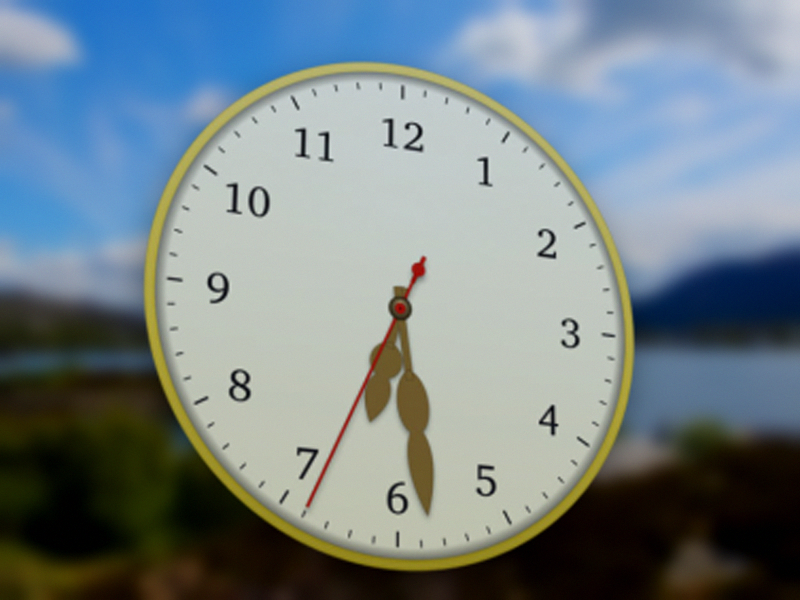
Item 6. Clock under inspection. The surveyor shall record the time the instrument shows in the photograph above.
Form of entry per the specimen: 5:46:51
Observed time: 6:28:34
